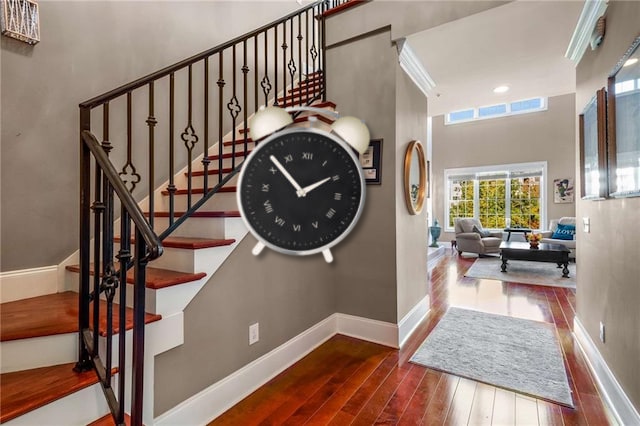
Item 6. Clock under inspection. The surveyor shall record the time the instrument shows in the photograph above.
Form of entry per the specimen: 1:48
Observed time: 1:52
